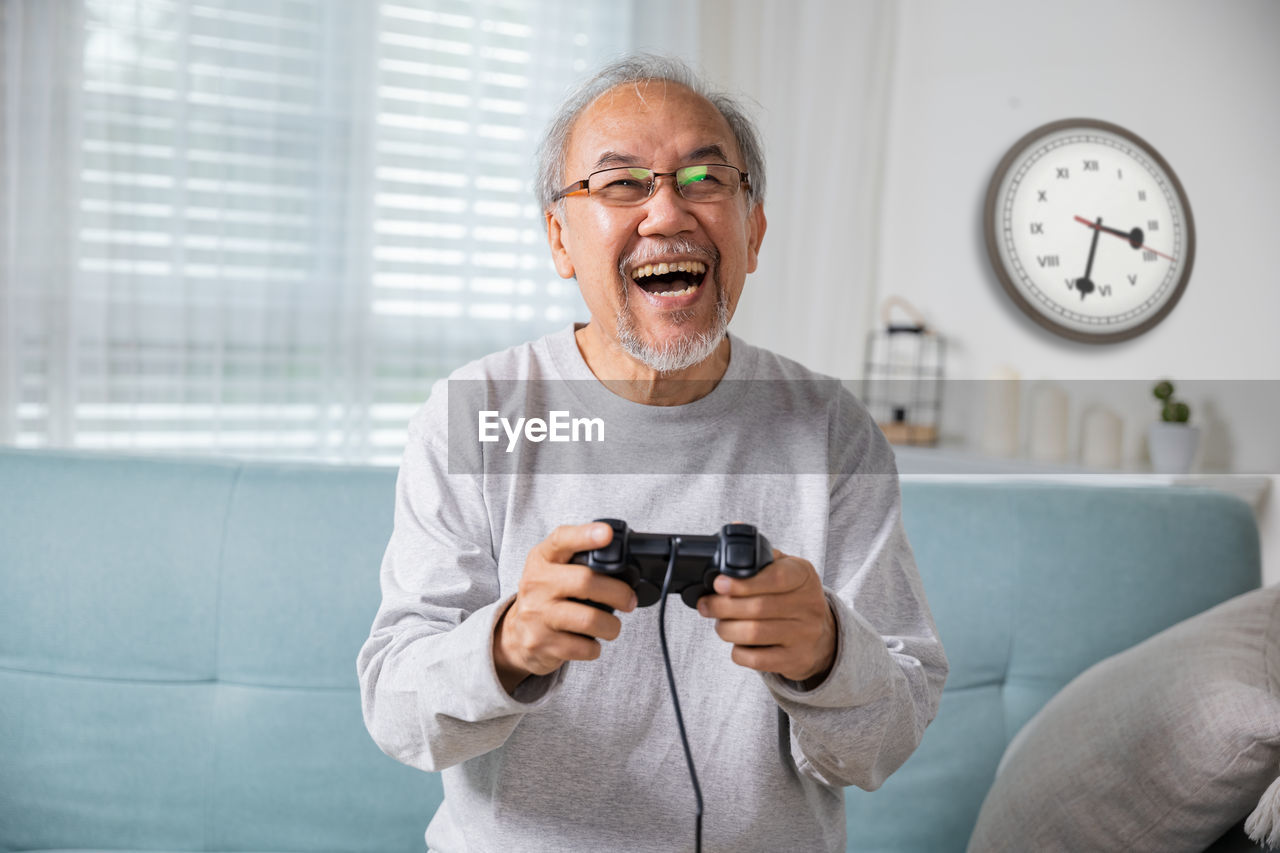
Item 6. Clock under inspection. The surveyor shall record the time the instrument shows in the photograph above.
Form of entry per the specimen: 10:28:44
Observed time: 3:33:19
